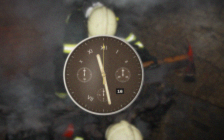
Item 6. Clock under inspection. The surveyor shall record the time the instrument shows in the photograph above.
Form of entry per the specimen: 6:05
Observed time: 11:28
